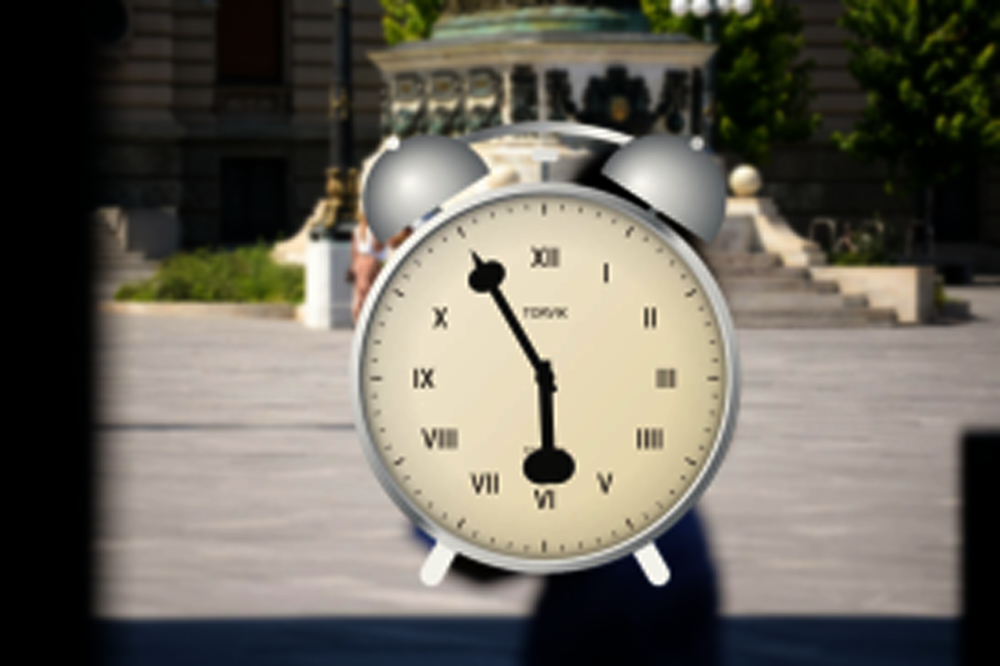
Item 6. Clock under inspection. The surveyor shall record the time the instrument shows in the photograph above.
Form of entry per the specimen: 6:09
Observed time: 5:55
